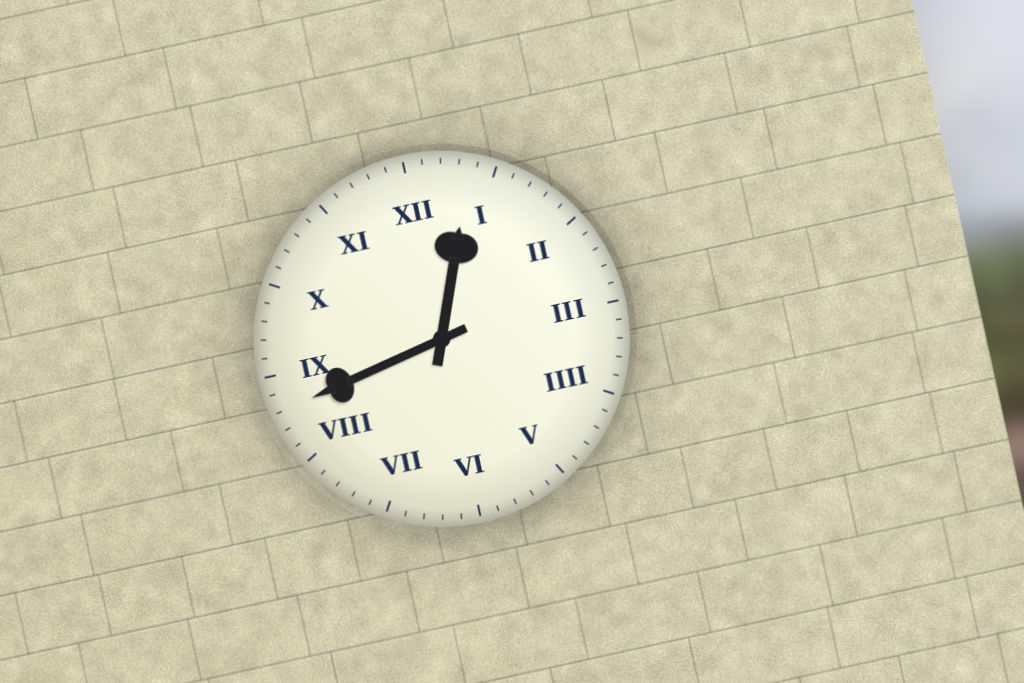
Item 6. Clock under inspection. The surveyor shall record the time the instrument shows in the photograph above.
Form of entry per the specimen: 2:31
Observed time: 12:43
